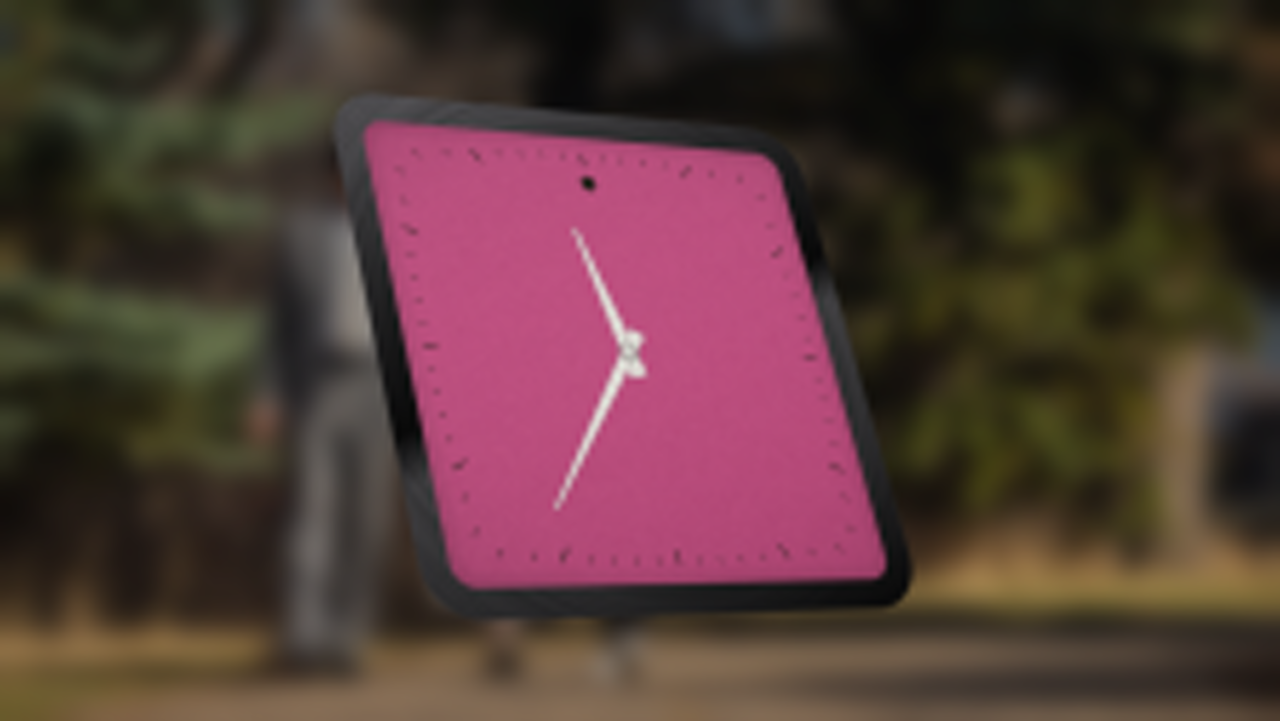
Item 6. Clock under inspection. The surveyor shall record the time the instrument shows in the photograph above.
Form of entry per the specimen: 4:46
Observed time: 11:36
